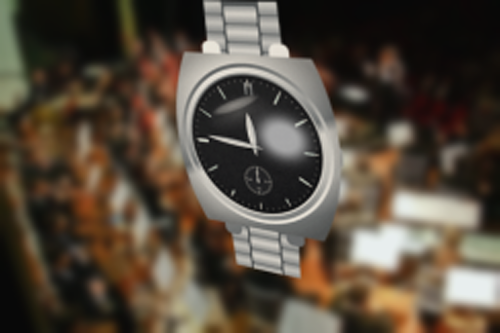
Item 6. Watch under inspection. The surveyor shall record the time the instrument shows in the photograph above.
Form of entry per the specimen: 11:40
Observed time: 11:46
